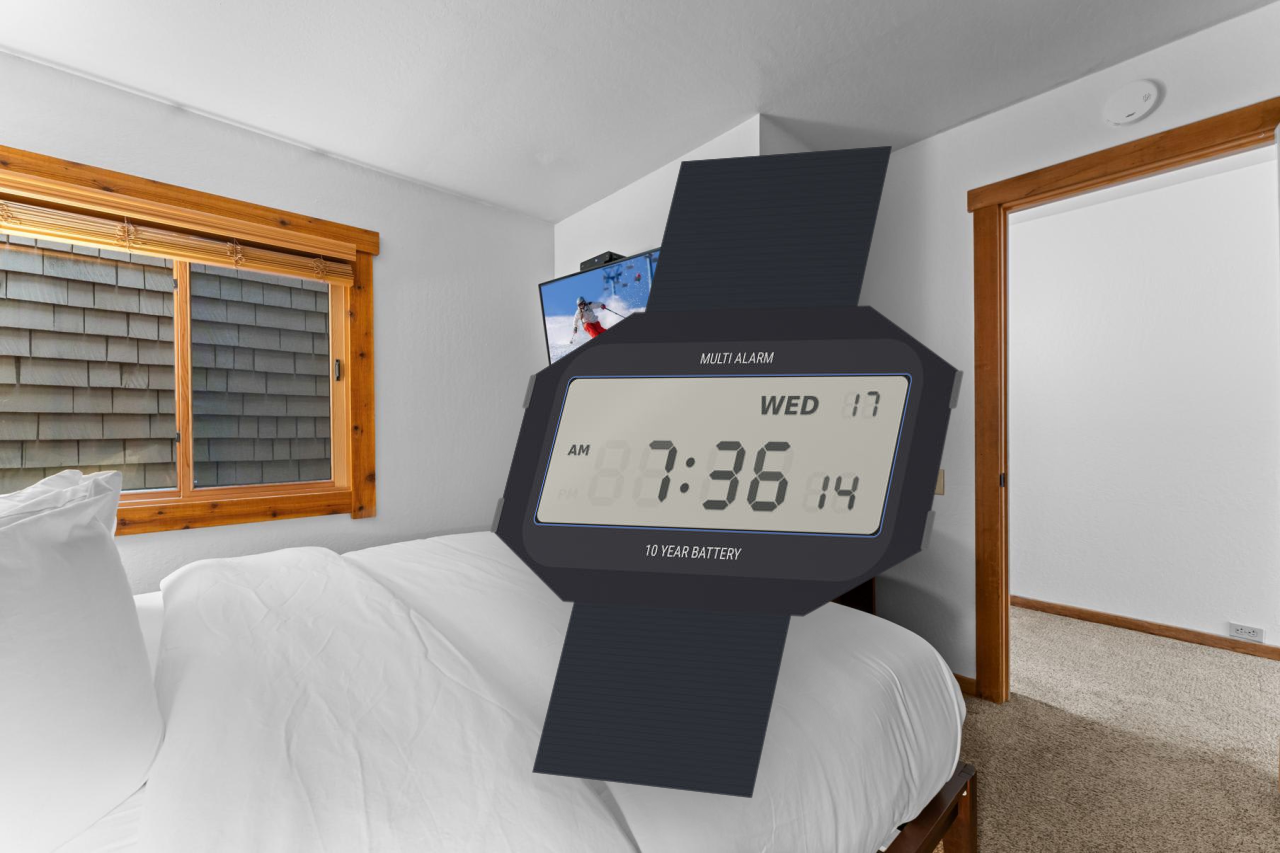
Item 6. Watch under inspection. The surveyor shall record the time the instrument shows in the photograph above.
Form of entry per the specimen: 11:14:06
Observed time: 7:36:14
